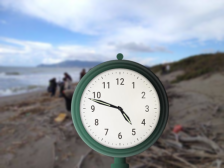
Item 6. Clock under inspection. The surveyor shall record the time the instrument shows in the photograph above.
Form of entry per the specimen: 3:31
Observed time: 4:48
